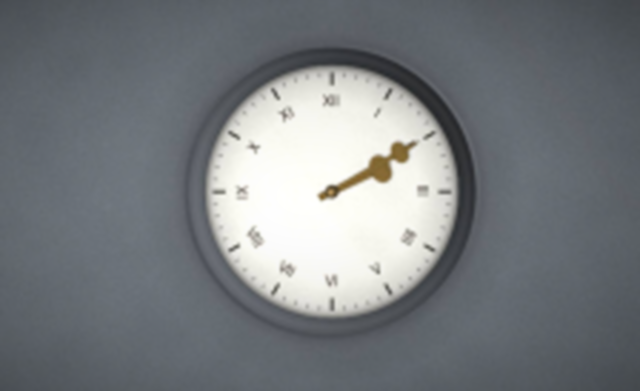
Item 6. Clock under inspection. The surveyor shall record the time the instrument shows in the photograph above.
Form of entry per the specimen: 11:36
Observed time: 2:10
